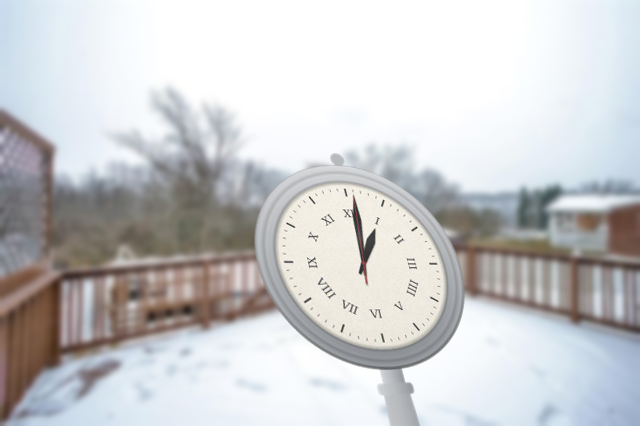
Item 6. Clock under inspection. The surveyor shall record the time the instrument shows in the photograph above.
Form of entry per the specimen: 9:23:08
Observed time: 1:01:01
